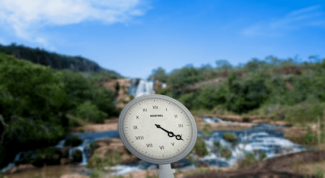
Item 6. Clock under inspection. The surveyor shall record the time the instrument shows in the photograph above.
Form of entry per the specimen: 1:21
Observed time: 4:21
